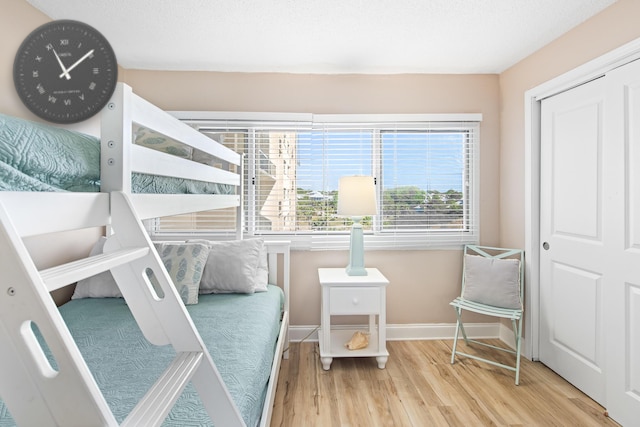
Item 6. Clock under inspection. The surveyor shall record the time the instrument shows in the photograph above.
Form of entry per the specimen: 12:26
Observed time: 11:09
